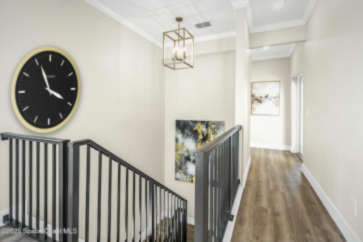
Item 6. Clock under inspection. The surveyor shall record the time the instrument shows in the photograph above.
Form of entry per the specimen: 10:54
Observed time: 3:56
